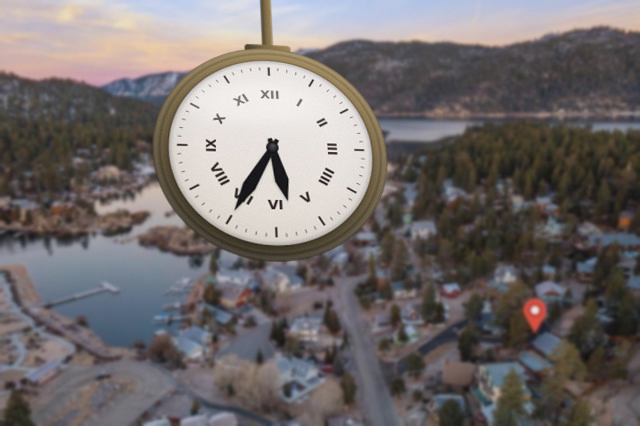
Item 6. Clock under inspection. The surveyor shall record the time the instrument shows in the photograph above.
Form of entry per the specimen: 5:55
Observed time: 5:35
